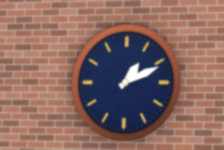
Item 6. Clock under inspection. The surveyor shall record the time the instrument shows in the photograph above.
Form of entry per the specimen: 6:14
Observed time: 1:11
